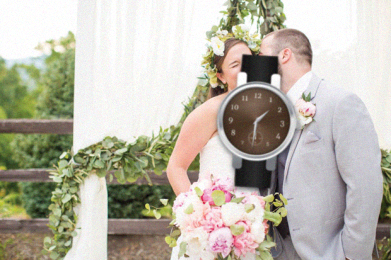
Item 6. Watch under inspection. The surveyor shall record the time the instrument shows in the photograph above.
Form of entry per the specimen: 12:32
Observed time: 1:31
